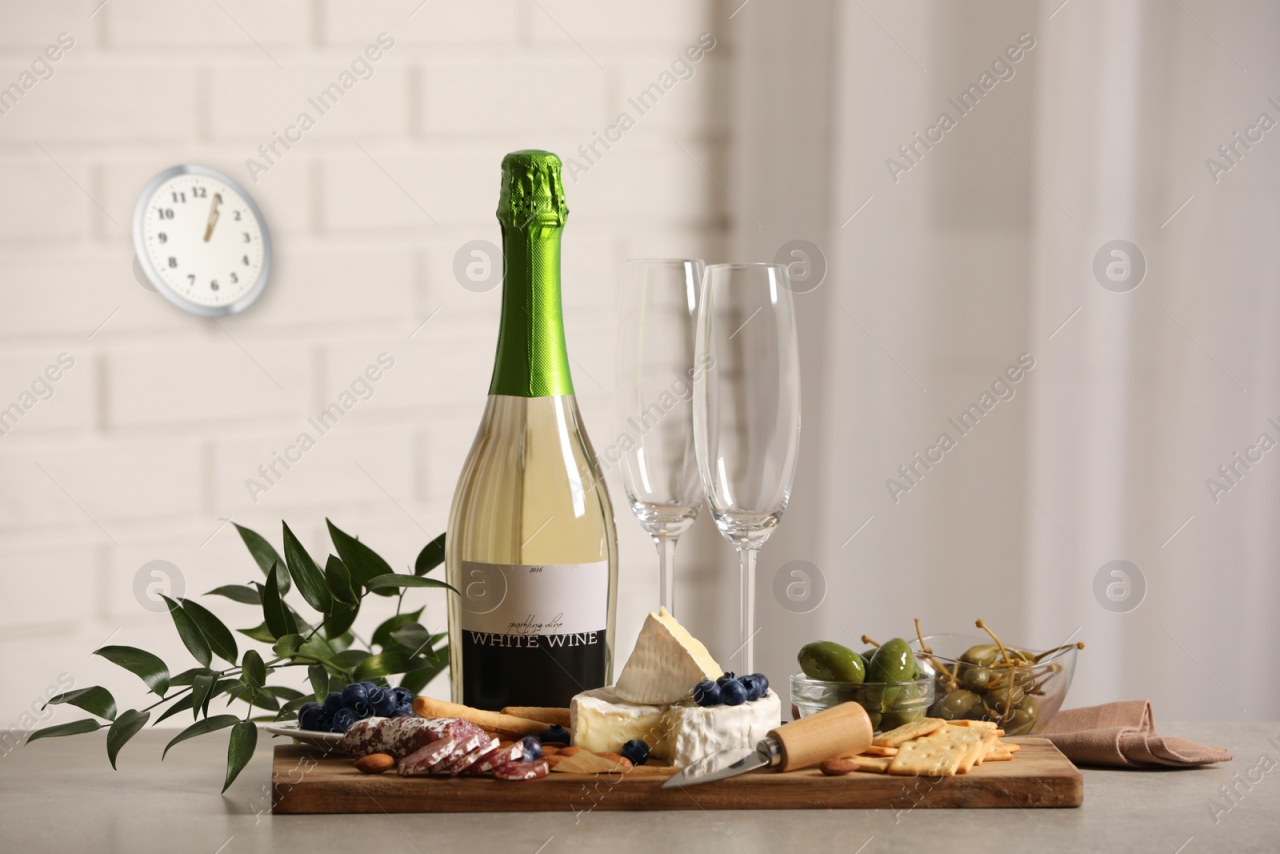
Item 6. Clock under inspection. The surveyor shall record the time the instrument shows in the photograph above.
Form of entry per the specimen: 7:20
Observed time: 1:04
